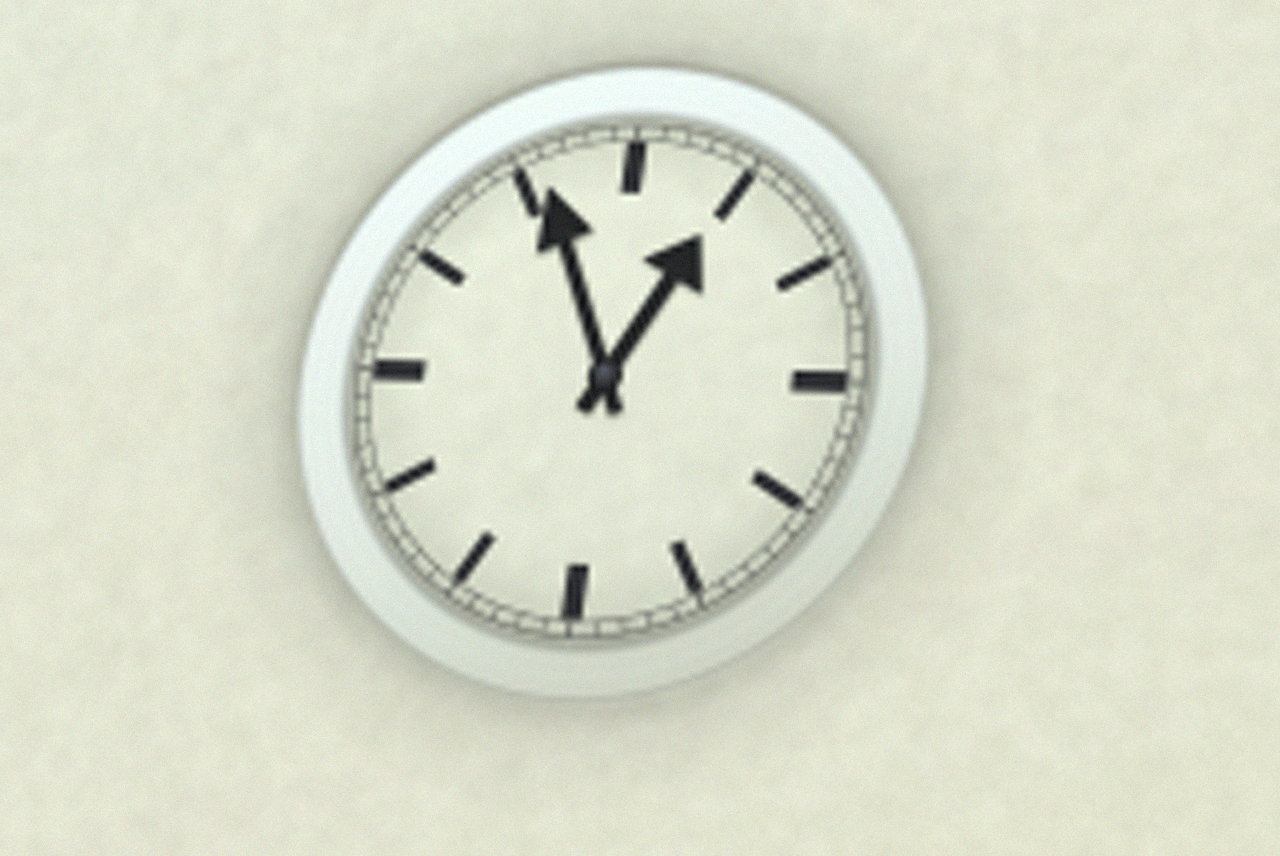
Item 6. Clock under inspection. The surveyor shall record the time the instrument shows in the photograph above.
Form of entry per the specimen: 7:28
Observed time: 12:56
